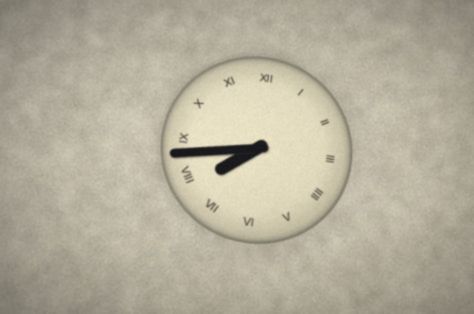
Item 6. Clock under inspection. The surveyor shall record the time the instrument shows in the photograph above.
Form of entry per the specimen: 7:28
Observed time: 7:43
